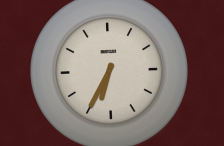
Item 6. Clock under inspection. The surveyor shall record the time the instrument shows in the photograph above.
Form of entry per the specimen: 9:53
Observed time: 6:35
